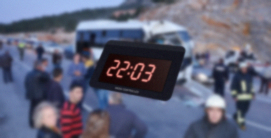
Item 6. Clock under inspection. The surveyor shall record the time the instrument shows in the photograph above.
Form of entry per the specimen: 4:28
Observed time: 22:03
